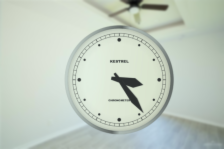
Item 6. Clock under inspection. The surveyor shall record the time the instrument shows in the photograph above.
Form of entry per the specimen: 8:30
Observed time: 3:24
